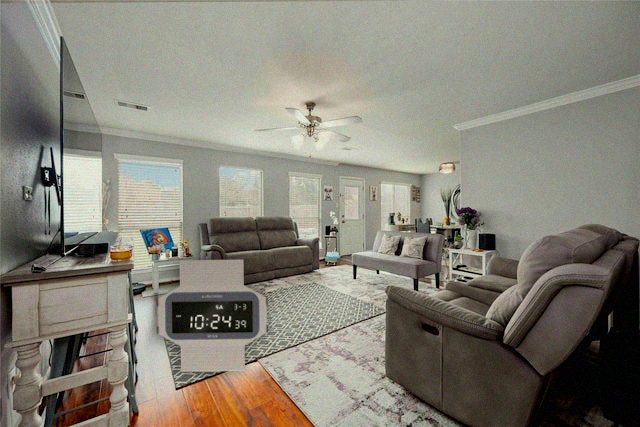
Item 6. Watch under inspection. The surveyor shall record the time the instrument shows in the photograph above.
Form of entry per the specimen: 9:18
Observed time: 10:24
